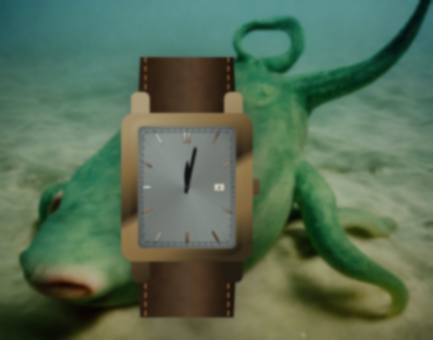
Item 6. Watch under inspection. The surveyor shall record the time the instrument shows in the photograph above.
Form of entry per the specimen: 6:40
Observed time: 12:02
